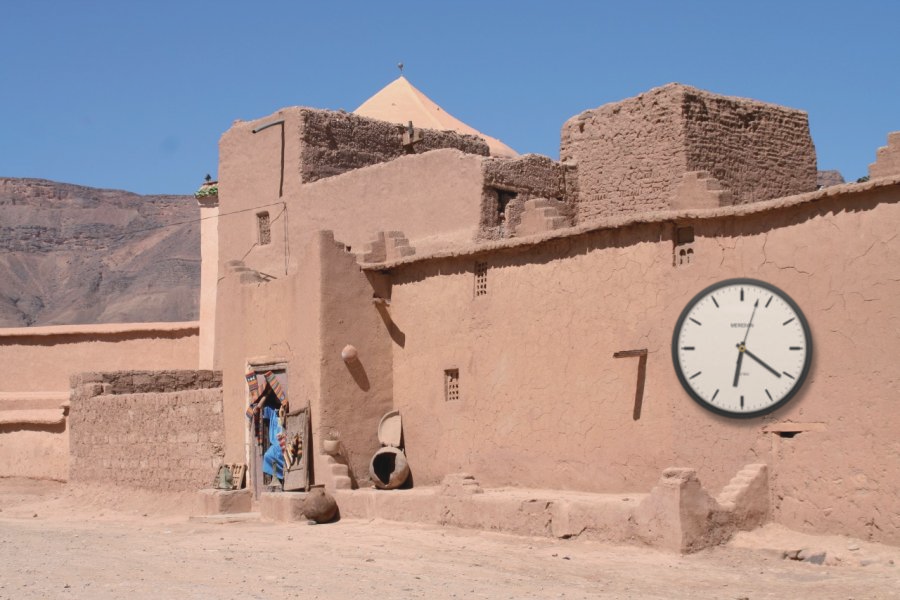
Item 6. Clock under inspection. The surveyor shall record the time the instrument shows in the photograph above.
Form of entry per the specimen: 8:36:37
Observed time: 6:21:03
